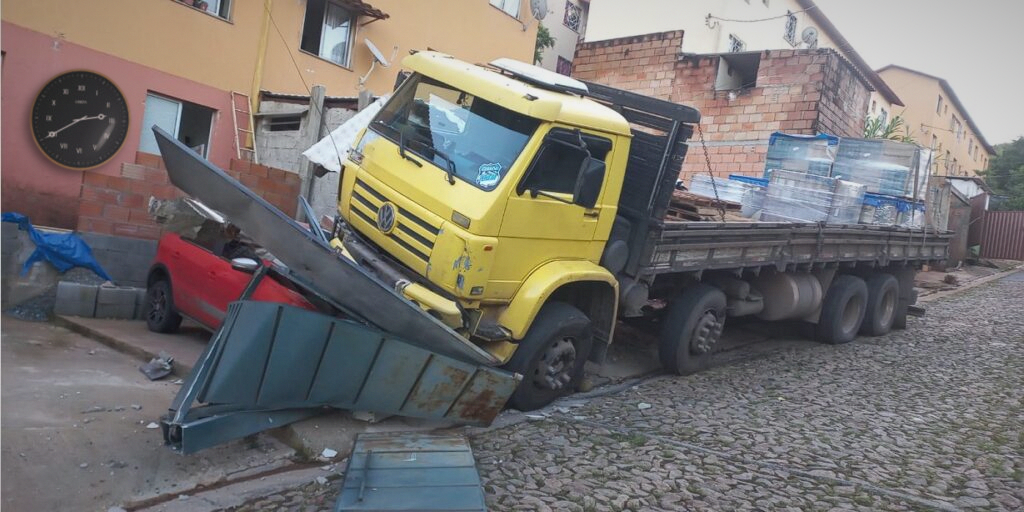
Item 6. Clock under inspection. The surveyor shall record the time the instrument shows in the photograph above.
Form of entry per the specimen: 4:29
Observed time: 2:40
